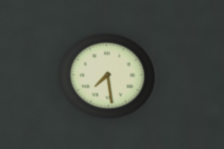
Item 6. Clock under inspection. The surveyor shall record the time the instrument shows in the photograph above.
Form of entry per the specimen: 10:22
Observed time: 7:29
